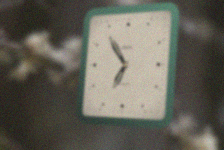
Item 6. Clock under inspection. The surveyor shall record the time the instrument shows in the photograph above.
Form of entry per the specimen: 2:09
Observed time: 6:54
